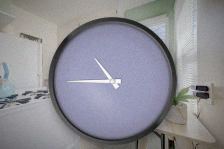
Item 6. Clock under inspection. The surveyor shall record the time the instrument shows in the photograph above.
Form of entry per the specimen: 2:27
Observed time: 10:45
